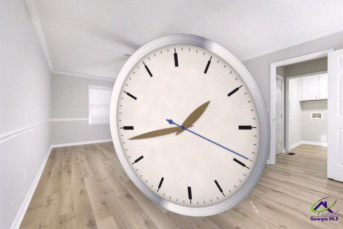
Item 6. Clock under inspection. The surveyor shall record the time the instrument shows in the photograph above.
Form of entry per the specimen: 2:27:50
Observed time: 1:43:19
